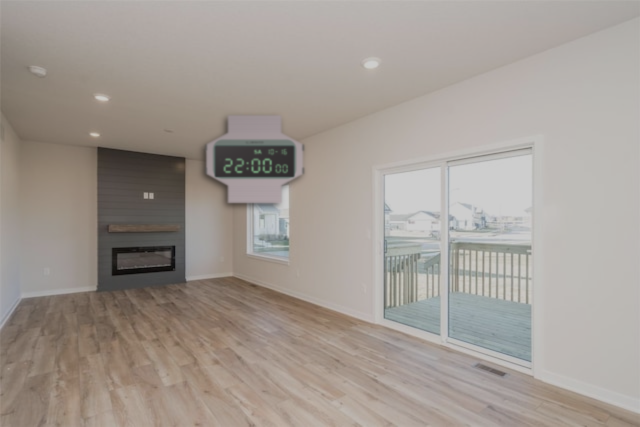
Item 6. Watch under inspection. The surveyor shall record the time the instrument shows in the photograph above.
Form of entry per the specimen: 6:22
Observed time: 22:00
